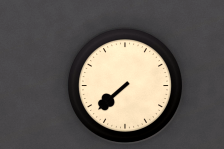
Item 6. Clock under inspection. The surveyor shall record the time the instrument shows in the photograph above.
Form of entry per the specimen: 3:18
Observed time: 7:38
